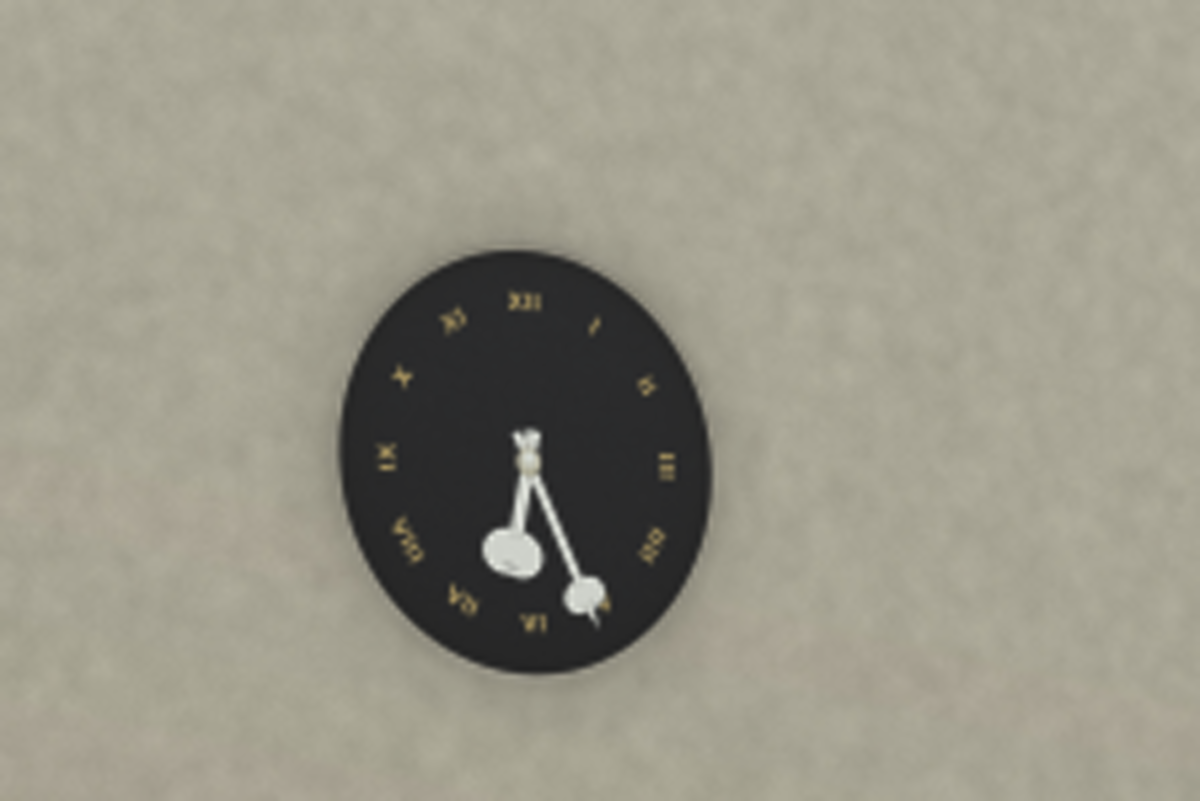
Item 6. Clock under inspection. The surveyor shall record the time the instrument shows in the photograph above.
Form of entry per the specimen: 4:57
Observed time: 6:26
